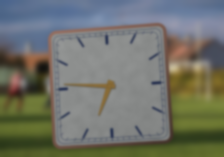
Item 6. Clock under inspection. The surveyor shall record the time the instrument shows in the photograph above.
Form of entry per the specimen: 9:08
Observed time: 6:46
